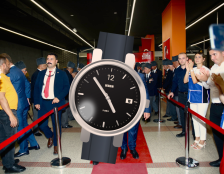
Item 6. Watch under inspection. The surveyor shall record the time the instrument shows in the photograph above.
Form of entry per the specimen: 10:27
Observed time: 4:53
